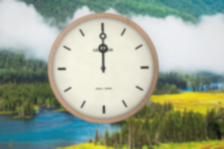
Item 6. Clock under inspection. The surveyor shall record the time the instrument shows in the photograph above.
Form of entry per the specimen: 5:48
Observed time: 12:00
